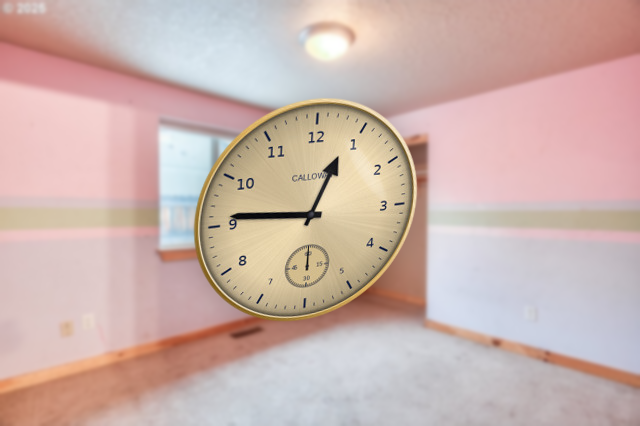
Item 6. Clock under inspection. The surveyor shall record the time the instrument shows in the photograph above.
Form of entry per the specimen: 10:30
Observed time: 12:46
